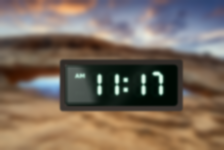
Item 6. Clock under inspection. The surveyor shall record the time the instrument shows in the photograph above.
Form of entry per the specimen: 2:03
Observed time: 11:17
